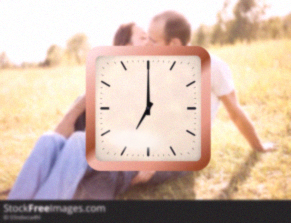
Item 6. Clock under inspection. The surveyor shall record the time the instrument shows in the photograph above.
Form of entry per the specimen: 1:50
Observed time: 7:00
